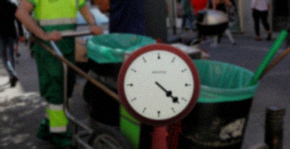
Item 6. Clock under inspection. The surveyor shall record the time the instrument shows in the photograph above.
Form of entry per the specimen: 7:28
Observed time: 4:22
